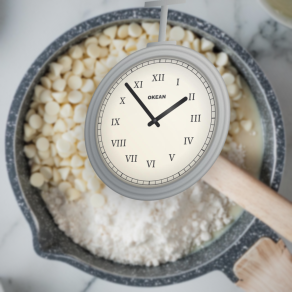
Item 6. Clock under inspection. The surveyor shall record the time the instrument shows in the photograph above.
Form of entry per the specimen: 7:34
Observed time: 1:53
